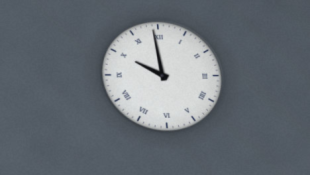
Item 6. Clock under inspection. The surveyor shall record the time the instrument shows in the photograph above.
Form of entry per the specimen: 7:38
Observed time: 9:59
